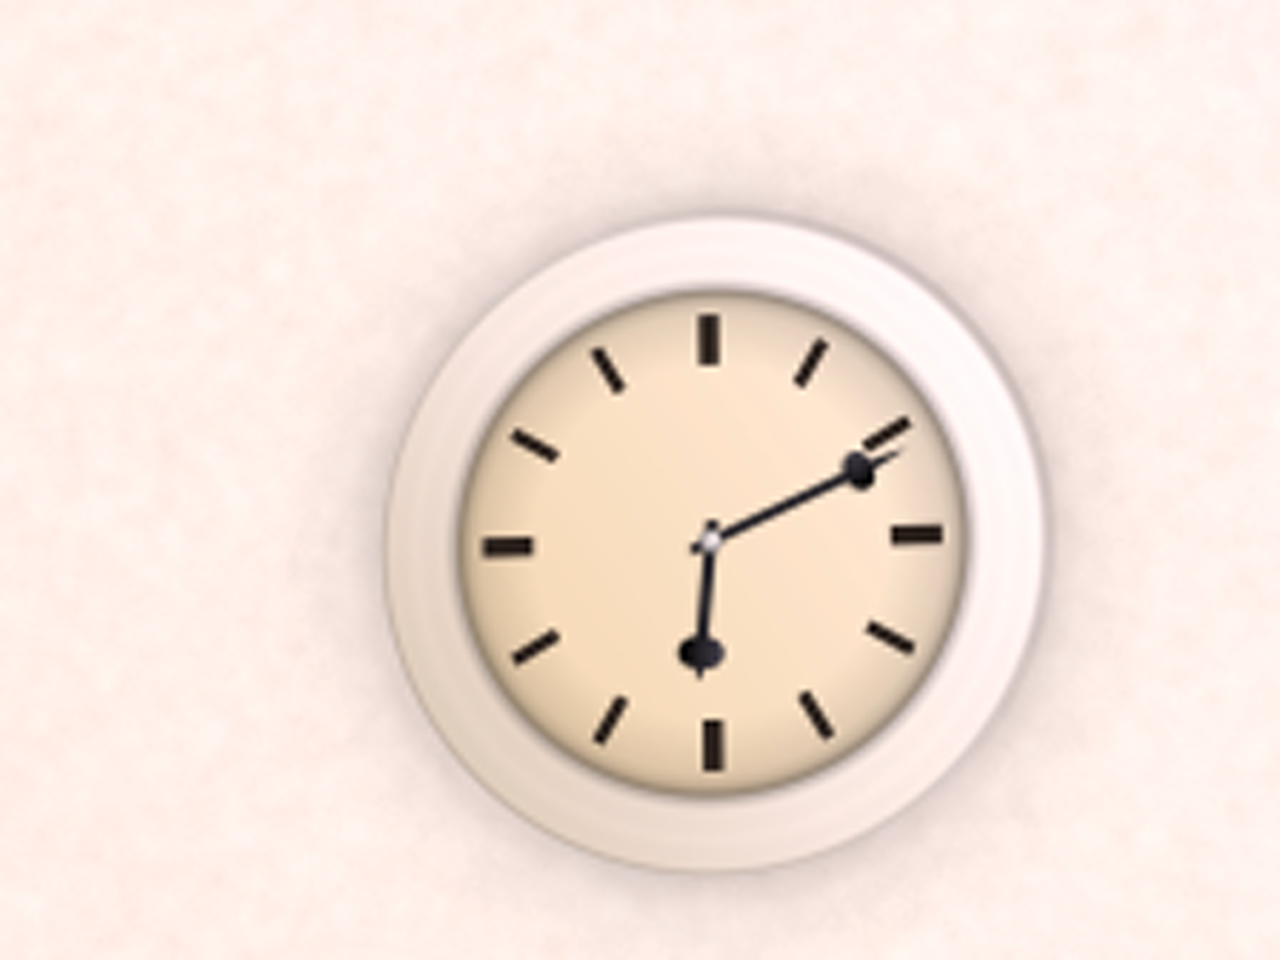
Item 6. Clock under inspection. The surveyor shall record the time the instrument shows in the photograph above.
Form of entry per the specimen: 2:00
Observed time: 6:11
